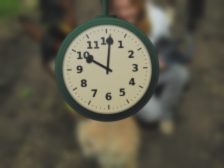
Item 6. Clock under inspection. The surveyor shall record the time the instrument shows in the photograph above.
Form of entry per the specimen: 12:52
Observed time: 10:01
